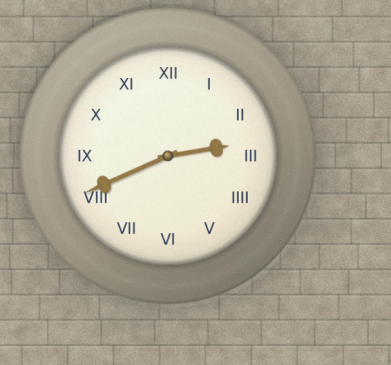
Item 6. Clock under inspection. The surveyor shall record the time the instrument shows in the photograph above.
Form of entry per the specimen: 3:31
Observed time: 2:41
